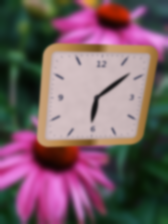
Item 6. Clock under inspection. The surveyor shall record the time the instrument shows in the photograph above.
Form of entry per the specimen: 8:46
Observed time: 6:08
